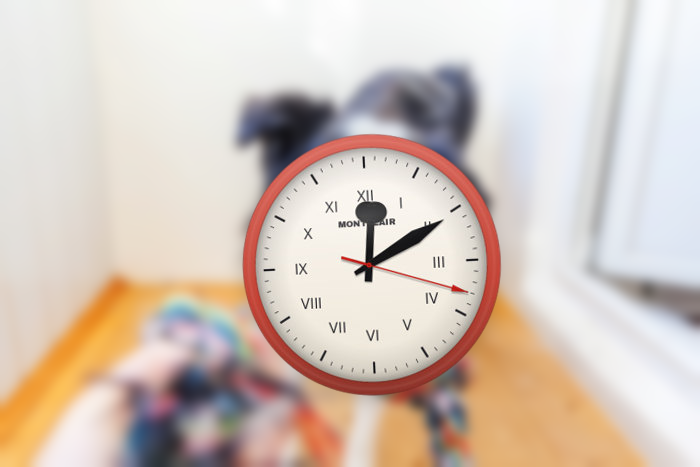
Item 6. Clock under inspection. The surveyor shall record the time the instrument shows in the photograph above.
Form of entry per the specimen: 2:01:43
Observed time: 12:10:18
